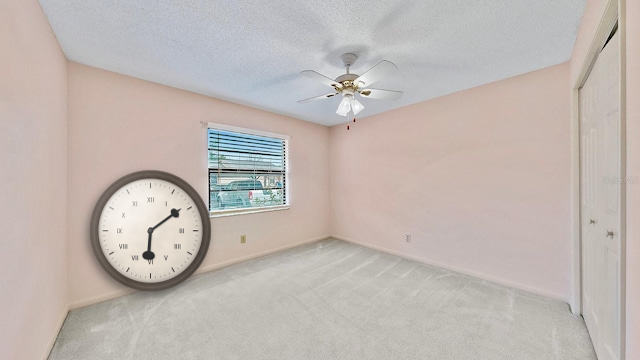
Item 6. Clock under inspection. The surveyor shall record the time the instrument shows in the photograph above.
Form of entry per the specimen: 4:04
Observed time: 6:09
